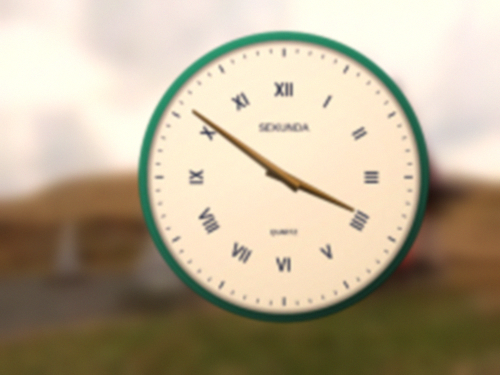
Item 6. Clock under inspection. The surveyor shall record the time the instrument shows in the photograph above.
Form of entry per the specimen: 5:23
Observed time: 3:51
